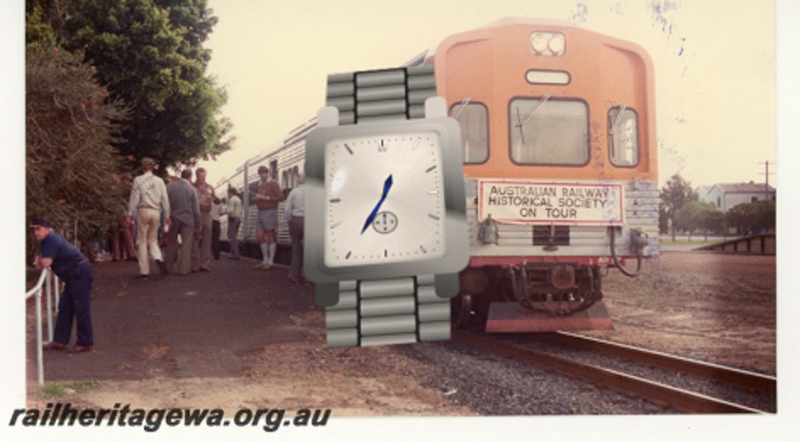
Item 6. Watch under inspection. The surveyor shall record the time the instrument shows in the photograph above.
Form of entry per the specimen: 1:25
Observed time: 12:35
